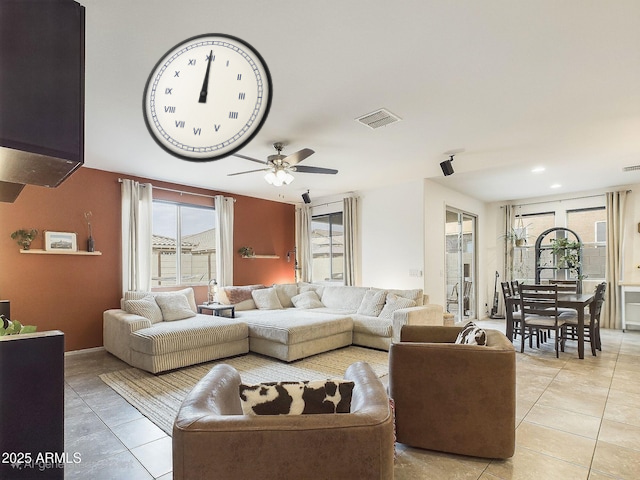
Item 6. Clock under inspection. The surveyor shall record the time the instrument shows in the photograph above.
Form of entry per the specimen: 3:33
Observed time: 12:00
